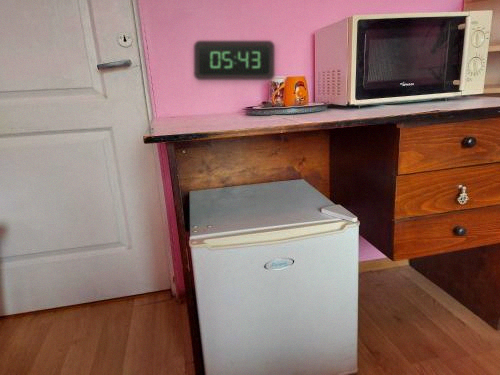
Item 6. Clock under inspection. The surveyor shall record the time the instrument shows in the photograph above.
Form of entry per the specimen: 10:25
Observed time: 5:43
